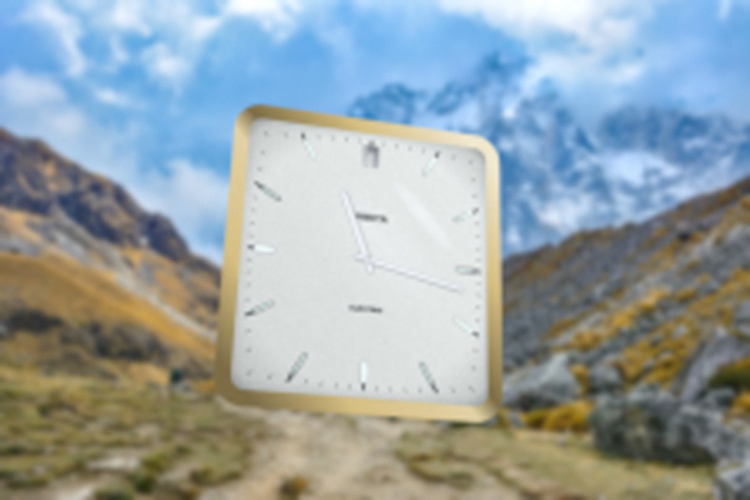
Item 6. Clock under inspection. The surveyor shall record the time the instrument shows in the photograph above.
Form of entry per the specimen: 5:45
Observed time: 11:17
